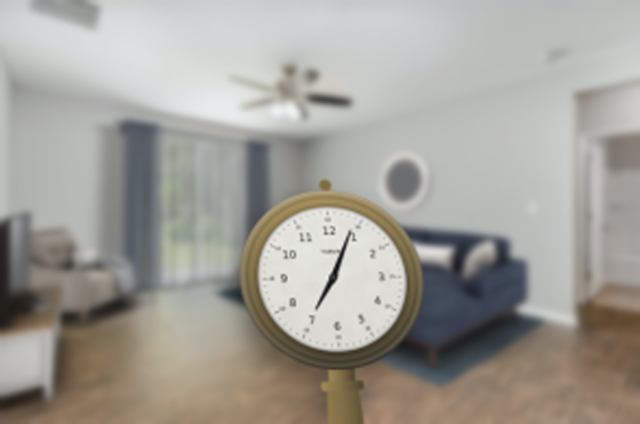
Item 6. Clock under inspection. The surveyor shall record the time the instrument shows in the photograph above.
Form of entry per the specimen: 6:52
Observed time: 7:04
